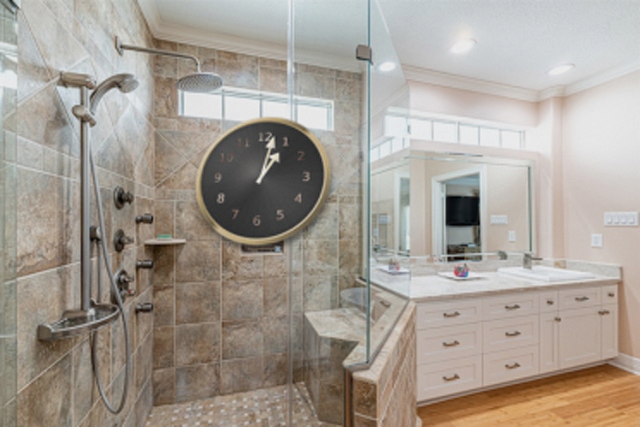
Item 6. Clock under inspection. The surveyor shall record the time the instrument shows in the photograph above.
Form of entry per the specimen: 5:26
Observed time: 1:02
